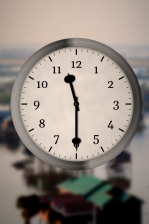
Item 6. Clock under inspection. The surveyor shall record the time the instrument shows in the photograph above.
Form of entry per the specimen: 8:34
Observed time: 11:30
